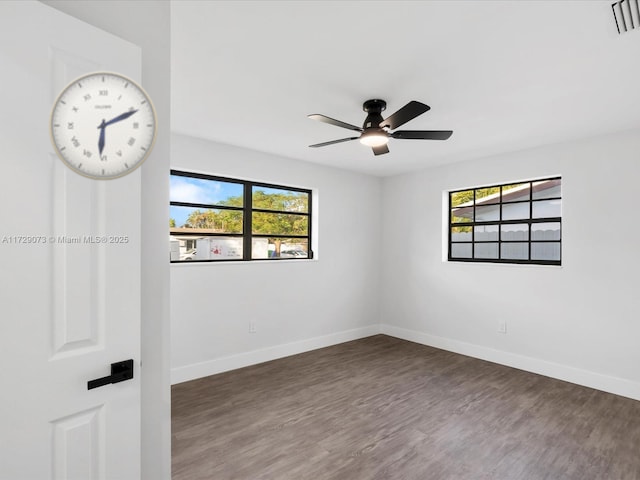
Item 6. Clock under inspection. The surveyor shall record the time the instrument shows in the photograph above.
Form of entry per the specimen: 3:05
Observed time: 6:11
